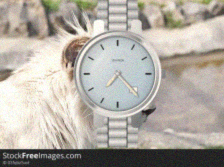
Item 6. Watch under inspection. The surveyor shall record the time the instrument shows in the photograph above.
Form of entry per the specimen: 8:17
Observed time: 7:23
